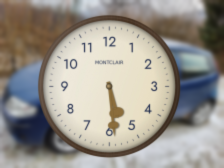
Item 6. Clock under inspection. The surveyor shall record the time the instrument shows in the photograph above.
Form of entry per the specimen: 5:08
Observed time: 5:29
